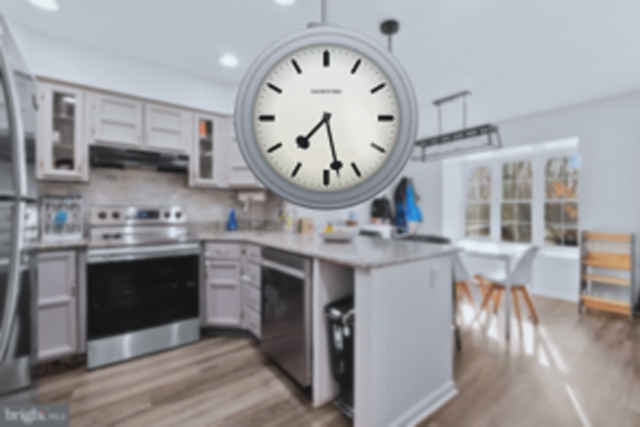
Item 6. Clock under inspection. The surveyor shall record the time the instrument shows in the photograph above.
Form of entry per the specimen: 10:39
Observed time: 7:28
